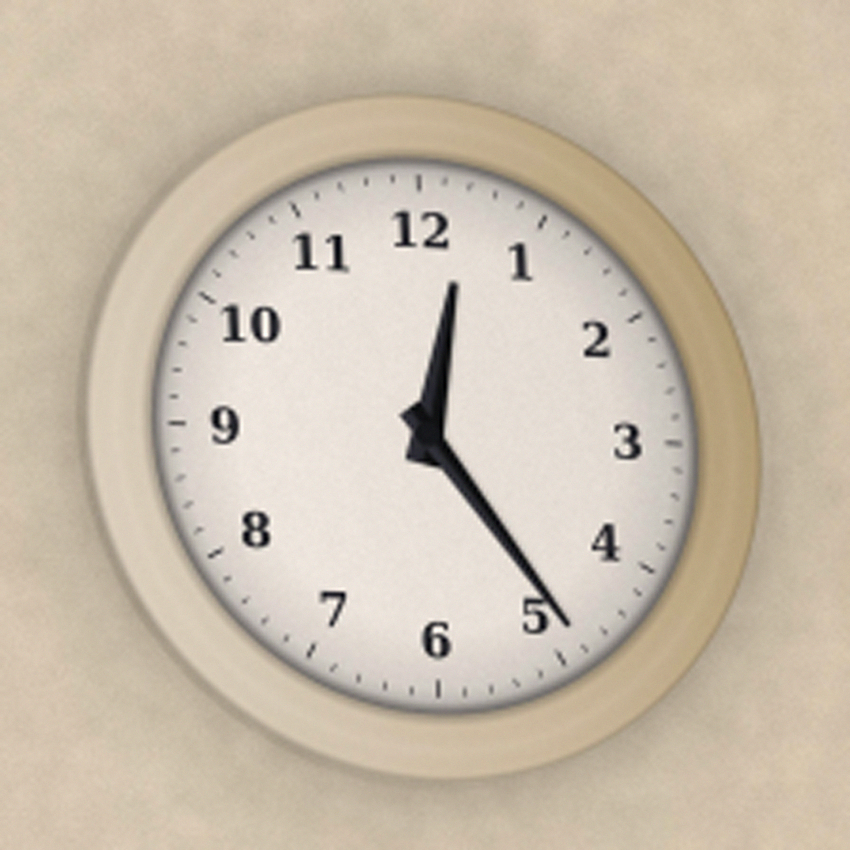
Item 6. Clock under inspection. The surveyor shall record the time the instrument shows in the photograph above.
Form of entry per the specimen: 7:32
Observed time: 12:24
